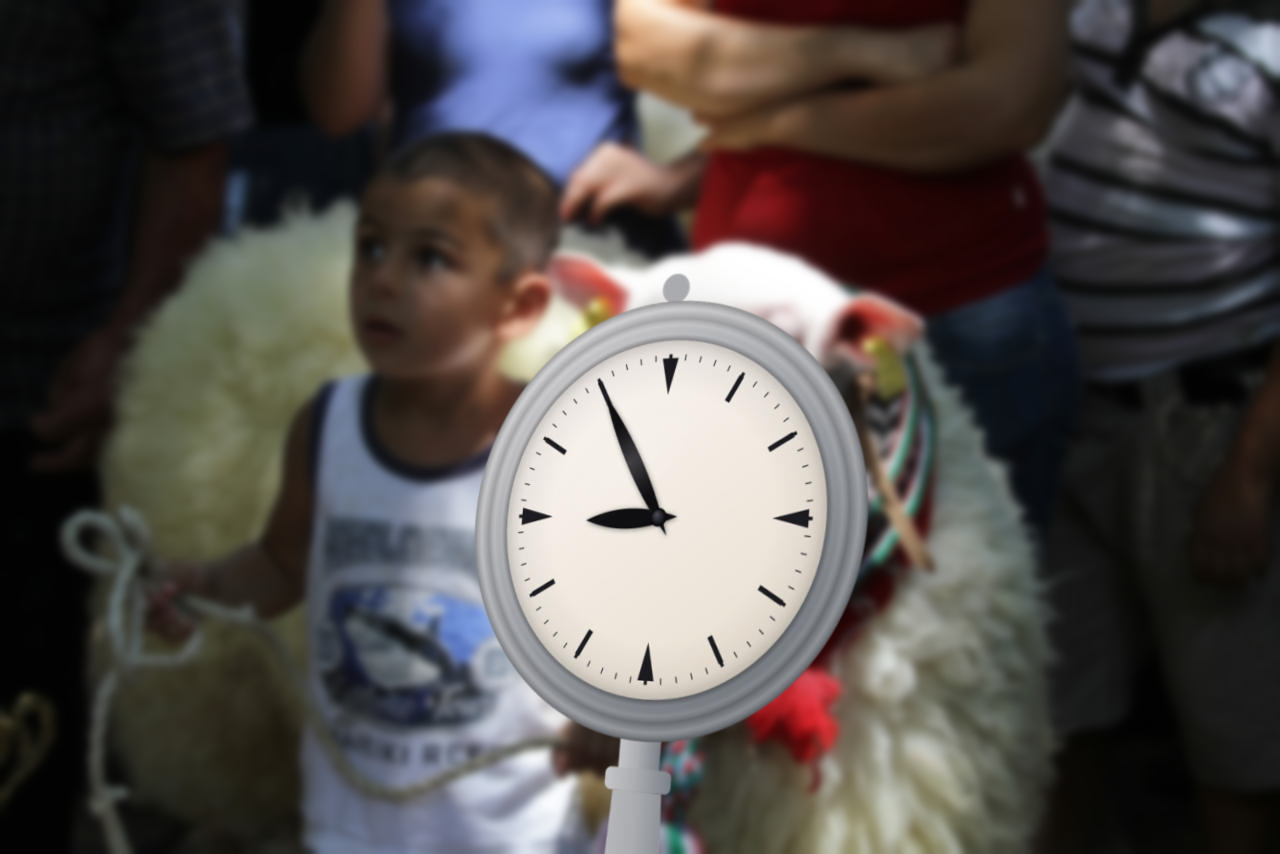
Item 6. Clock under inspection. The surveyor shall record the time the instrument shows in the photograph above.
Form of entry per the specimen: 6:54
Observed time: 8:55
